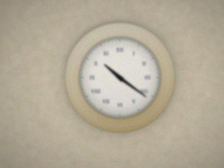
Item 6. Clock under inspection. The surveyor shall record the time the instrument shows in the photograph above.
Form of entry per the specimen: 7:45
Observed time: 10:21
